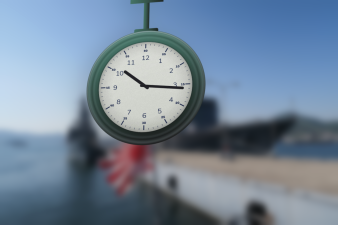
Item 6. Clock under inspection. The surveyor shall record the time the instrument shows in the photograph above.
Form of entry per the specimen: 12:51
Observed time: 10:16
